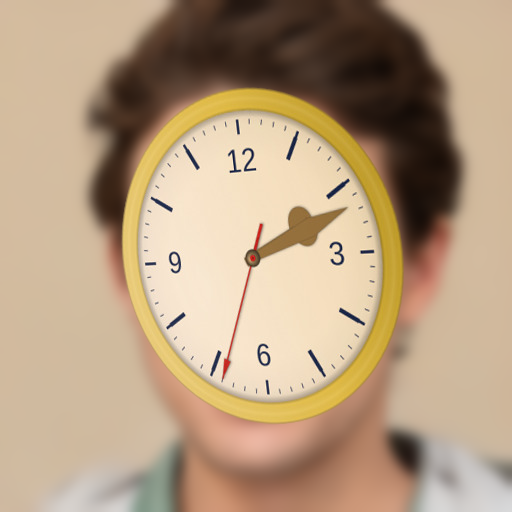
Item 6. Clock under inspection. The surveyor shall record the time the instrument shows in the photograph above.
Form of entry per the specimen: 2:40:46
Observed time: 2:11:34
